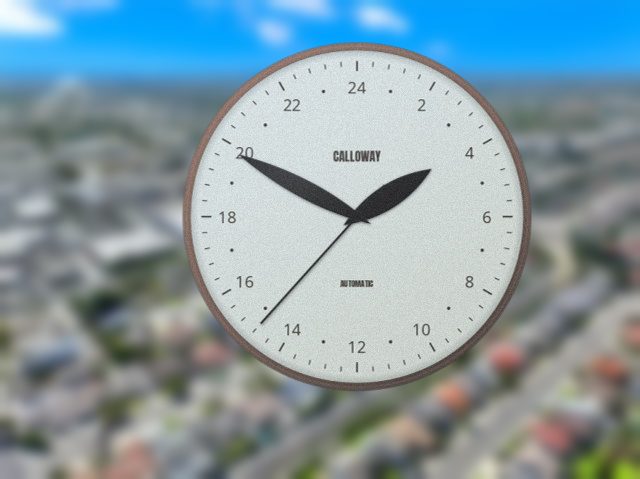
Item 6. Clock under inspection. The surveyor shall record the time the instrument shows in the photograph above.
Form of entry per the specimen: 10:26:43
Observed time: 3:49:37
